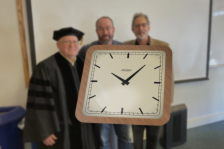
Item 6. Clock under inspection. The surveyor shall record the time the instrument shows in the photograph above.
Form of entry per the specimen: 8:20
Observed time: 10:07
